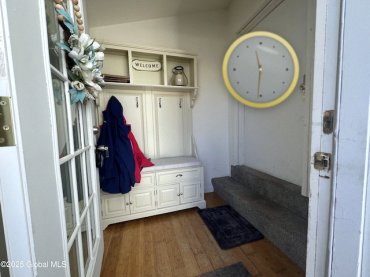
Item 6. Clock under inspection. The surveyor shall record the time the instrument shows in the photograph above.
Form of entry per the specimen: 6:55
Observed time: 11:31
